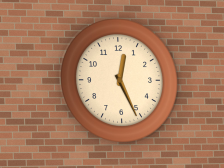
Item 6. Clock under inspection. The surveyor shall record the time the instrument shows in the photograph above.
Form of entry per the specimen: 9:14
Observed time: 12:26
